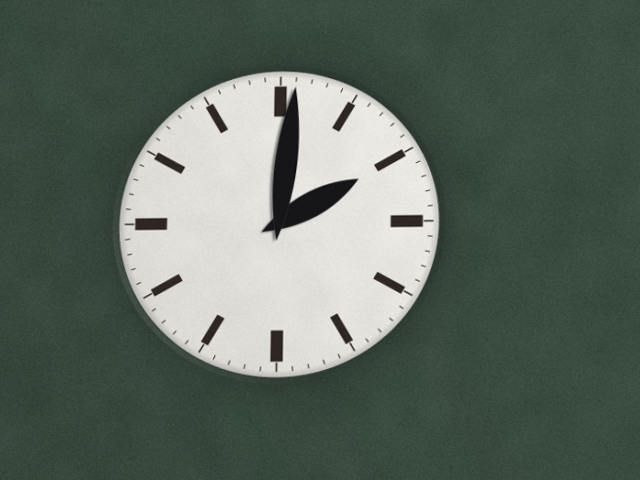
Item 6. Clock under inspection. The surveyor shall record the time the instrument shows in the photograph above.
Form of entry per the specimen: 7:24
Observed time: 2:01
